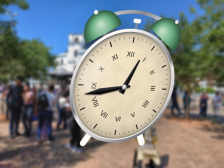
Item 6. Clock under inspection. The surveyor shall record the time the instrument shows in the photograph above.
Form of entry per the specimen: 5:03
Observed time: 12:43
